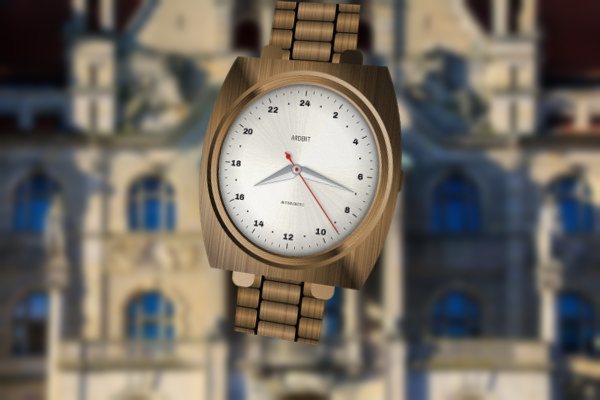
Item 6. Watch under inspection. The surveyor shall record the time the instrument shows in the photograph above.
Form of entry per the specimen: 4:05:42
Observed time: 16:17:23
